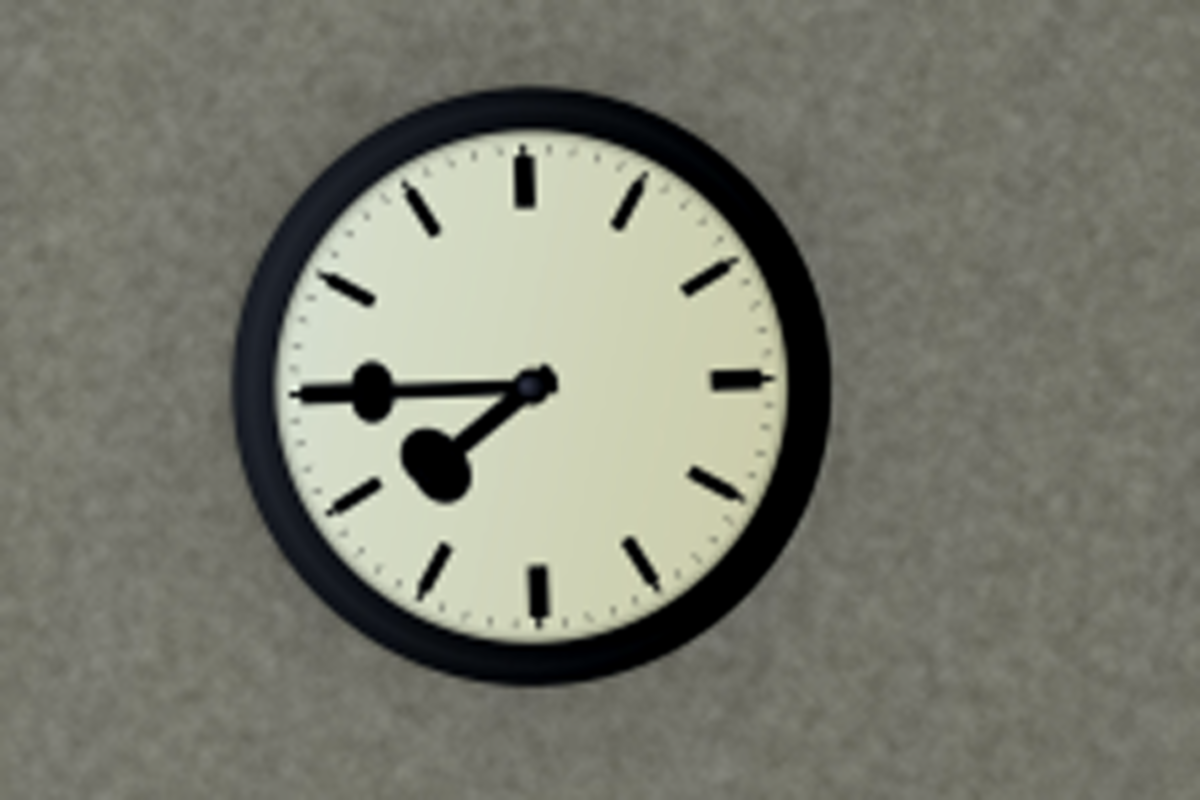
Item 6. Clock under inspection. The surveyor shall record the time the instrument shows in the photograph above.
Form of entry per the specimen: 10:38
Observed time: 7:45
